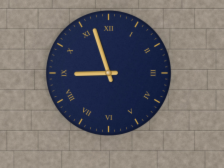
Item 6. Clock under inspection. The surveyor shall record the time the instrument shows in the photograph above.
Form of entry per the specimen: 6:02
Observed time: 8:57
